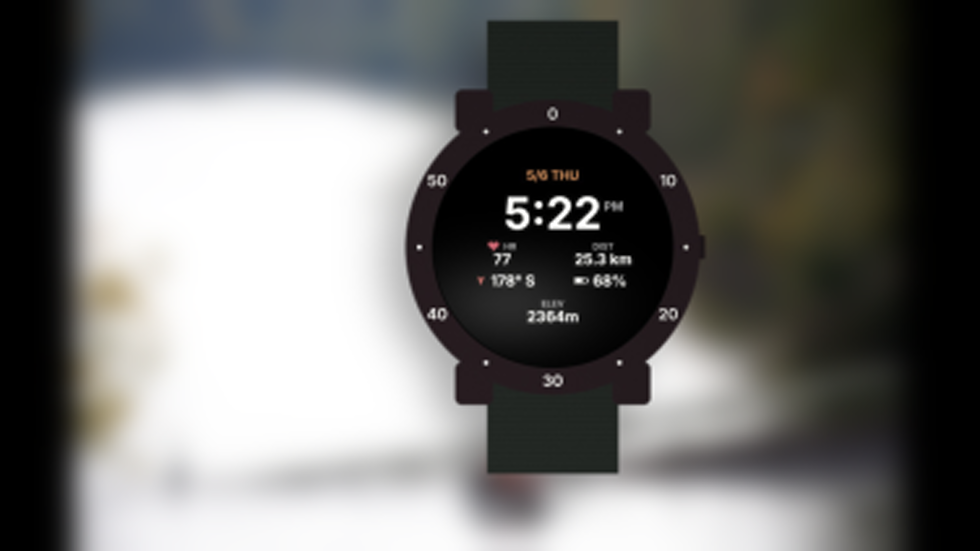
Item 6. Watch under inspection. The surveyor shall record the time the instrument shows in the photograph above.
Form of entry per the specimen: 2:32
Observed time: 5:22
